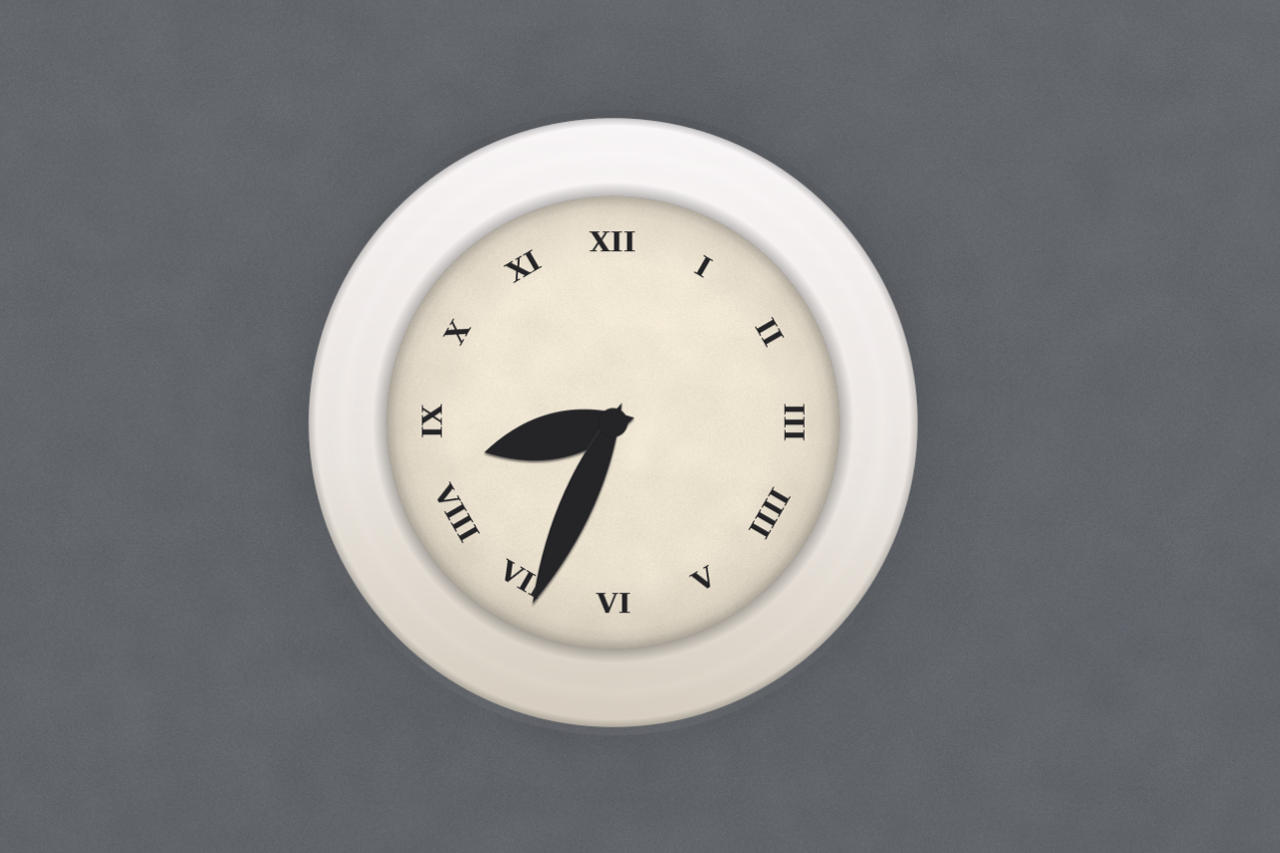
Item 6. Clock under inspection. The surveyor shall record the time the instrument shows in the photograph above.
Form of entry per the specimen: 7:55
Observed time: 8:34
